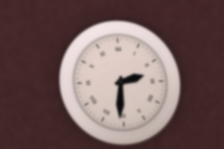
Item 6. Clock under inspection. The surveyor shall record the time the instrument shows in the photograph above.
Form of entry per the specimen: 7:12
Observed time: 2:31
